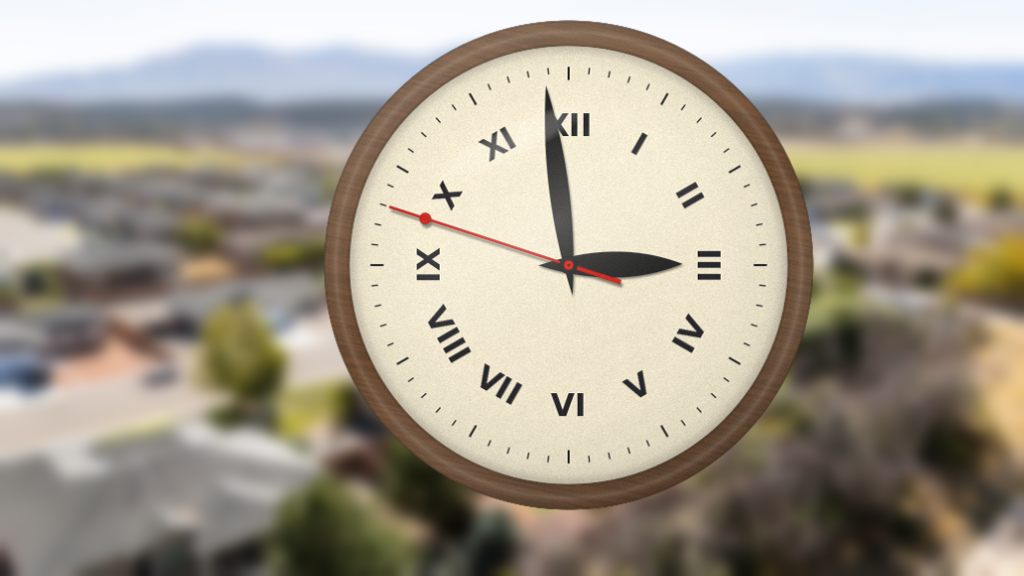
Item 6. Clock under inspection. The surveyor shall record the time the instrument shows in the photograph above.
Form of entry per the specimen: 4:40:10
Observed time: 2:58:48
